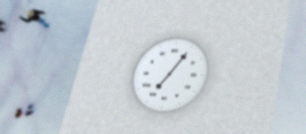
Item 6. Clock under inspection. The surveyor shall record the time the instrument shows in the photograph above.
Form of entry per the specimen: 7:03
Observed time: 7:05
